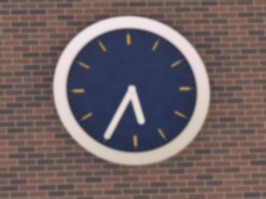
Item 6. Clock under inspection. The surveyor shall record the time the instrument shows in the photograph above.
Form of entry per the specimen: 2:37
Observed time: 5:35
